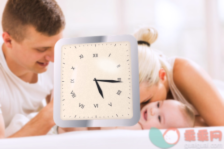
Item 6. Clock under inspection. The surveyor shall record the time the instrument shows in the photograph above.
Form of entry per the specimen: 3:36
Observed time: 5:16
